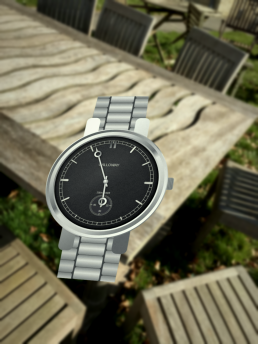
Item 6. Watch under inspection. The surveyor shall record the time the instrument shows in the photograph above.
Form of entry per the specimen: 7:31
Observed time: 5:56
